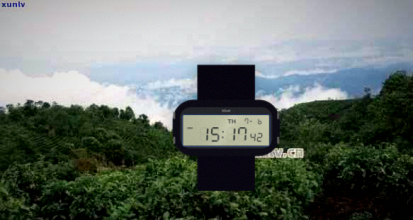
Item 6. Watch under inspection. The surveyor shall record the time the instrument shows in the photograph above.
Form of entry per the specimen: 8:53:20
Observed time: 15:17:42
